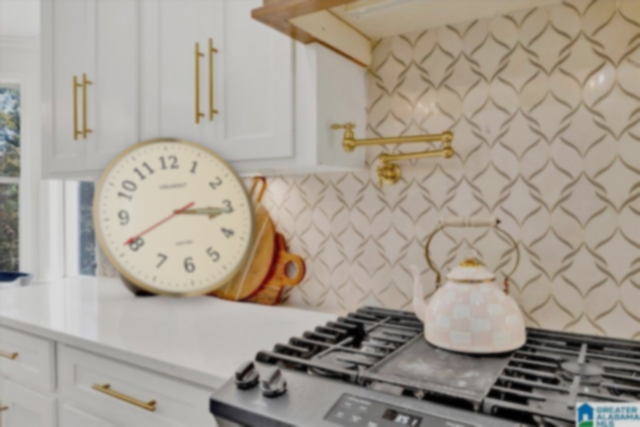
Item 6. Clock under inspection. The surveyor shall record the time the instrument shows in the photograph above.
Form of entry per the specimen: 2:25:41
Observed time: 3:15:41
